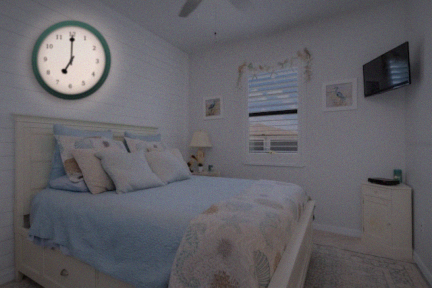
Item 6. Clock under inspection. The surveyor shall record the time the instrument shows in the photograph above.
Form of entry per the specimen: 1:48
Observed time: 7:00
